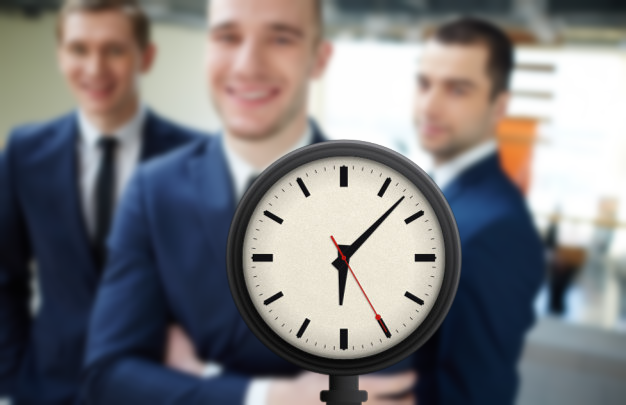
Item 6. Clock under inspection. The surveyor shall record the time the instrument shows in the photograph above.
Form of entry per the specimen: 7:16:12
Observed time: 6:07:25
